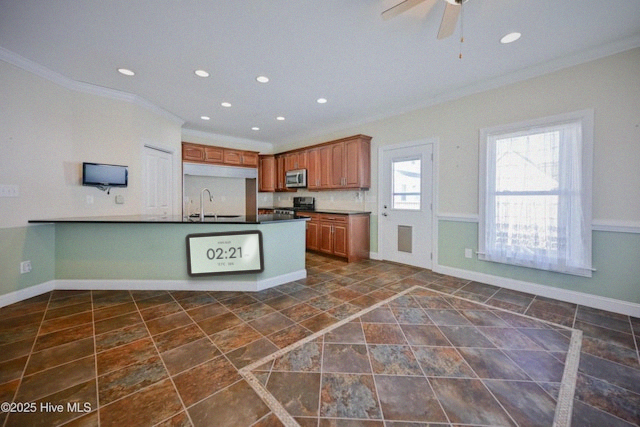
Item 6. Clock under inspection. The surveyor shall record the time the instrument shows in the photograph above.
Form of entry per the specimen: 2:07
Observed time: 2:21
